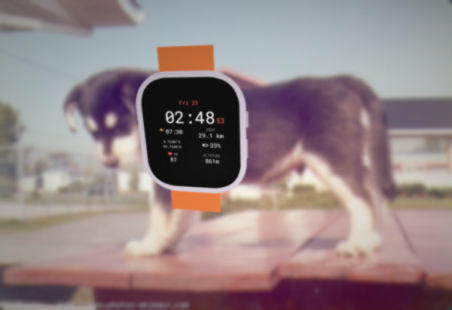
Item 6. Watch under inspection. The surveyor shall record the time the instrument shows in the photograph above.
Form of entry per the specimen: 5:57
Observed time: 2:48
